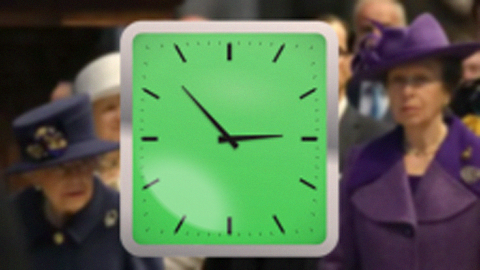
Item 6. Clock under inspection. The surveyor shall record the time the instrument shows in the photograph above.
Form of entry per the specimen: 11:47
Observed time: 2:53
